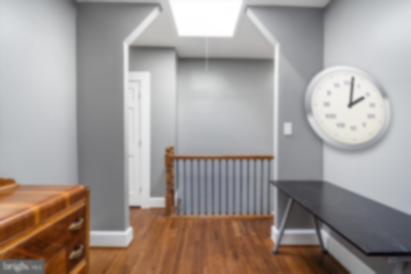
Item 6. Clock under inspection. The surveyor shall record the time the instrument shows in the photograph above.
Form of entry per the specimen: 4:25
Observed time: 2:02
